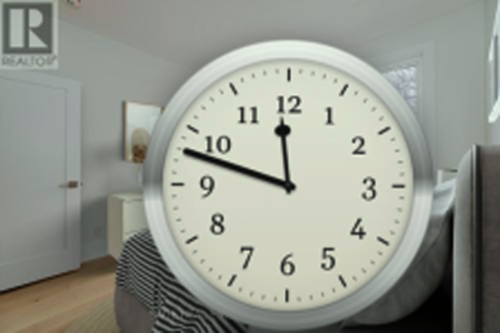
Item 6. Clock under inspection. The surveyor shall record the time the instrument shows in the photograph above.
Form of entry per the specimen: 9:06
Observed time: 11:48
